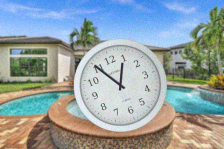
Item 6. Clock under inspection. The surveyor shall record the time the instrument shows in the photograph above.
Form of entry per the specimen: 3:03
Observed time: 12:55
